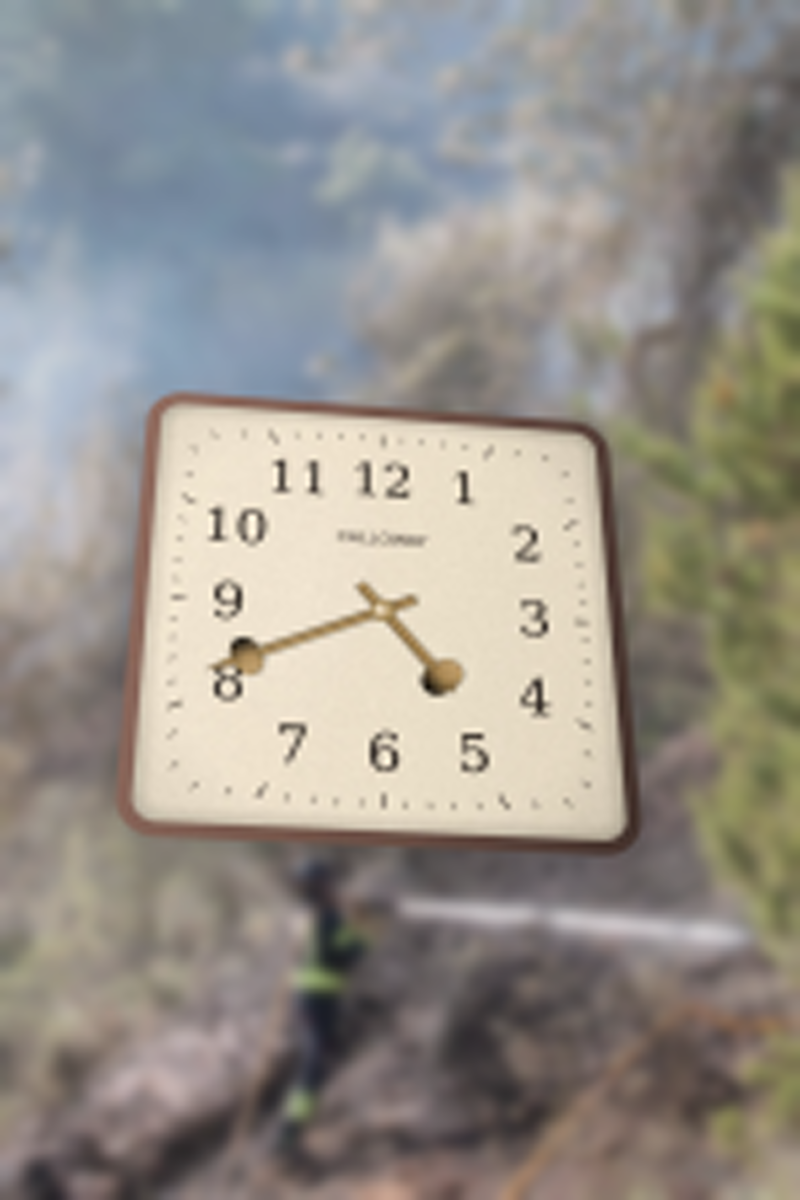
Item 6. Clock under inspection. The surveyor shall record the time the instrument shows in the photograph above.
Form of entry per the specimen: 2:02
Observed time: 4:41
